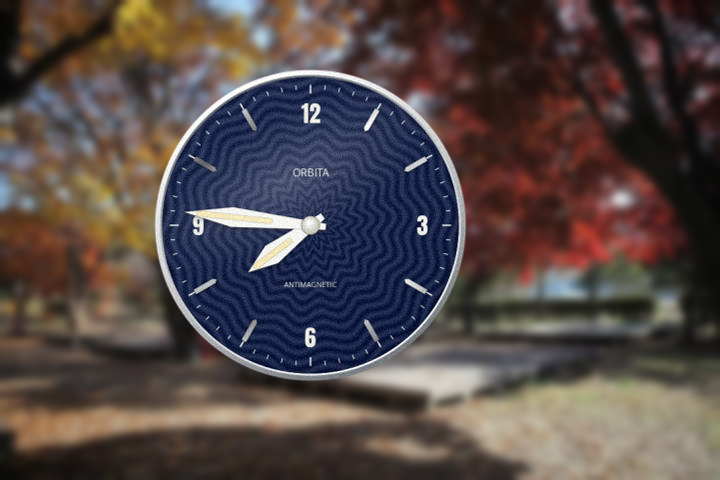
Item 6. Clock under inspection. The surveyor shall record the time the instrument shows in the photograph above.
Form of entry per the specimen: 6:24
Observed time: 7:46
